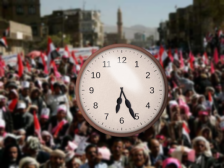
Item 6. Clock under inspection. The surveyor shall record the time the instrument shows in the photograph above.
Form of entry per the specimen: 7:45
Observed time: 6:26
